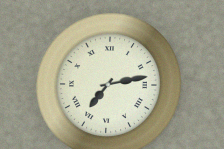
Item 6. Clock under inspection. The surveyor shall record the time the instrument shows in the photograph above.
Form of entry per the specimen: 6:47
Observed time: 7:13
